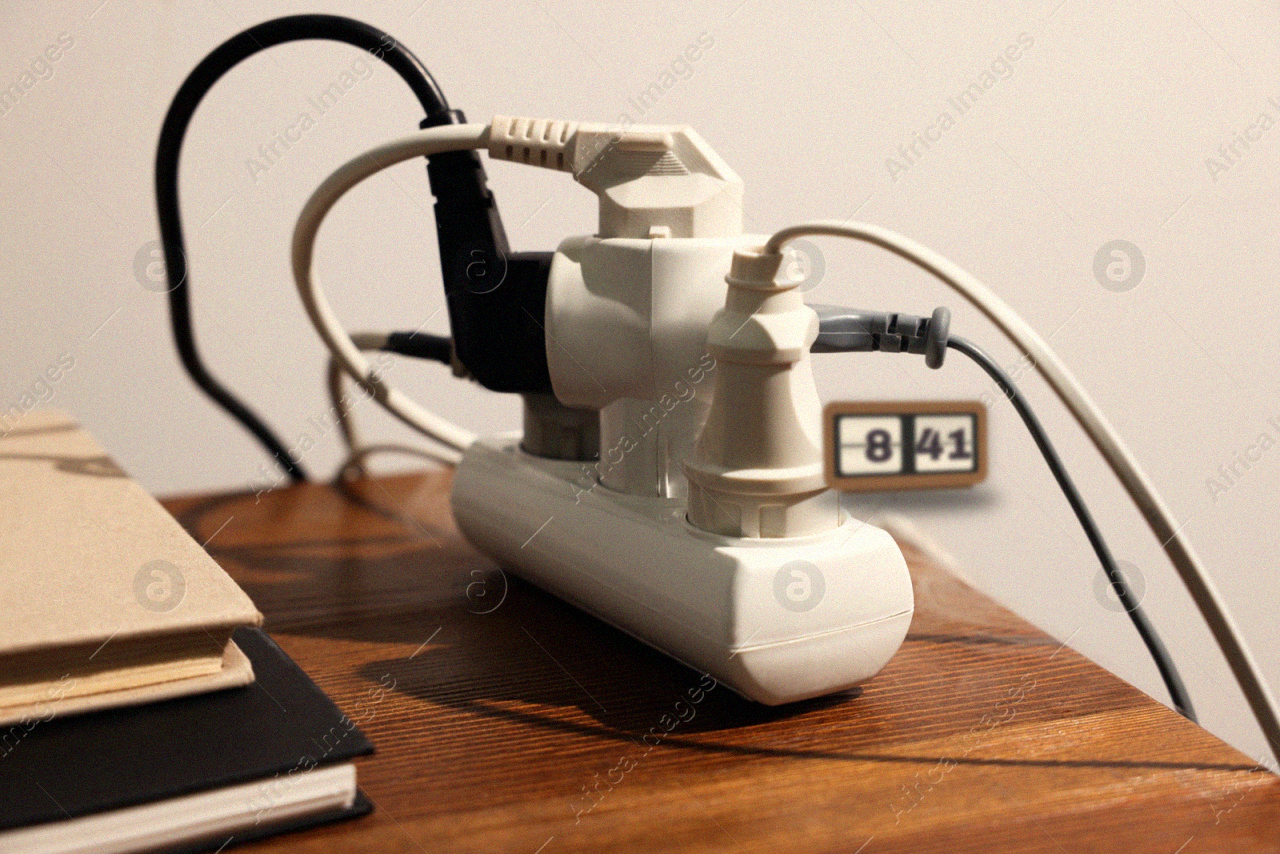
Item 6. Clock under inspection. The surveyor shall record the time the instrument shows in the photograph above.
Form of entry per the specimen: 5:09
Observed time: 8:41
